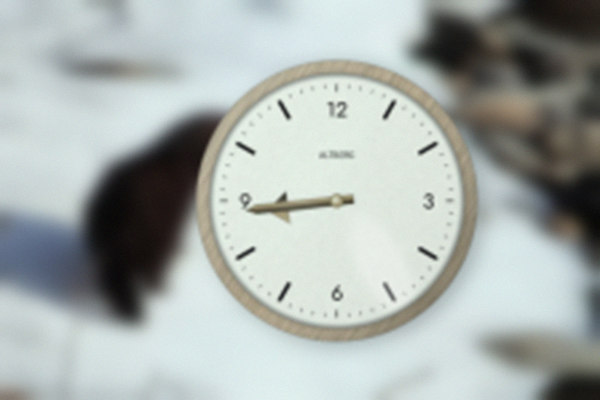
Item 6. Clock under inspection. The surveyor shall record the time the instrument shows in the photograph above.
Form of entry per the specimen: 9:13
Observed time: 8:44
